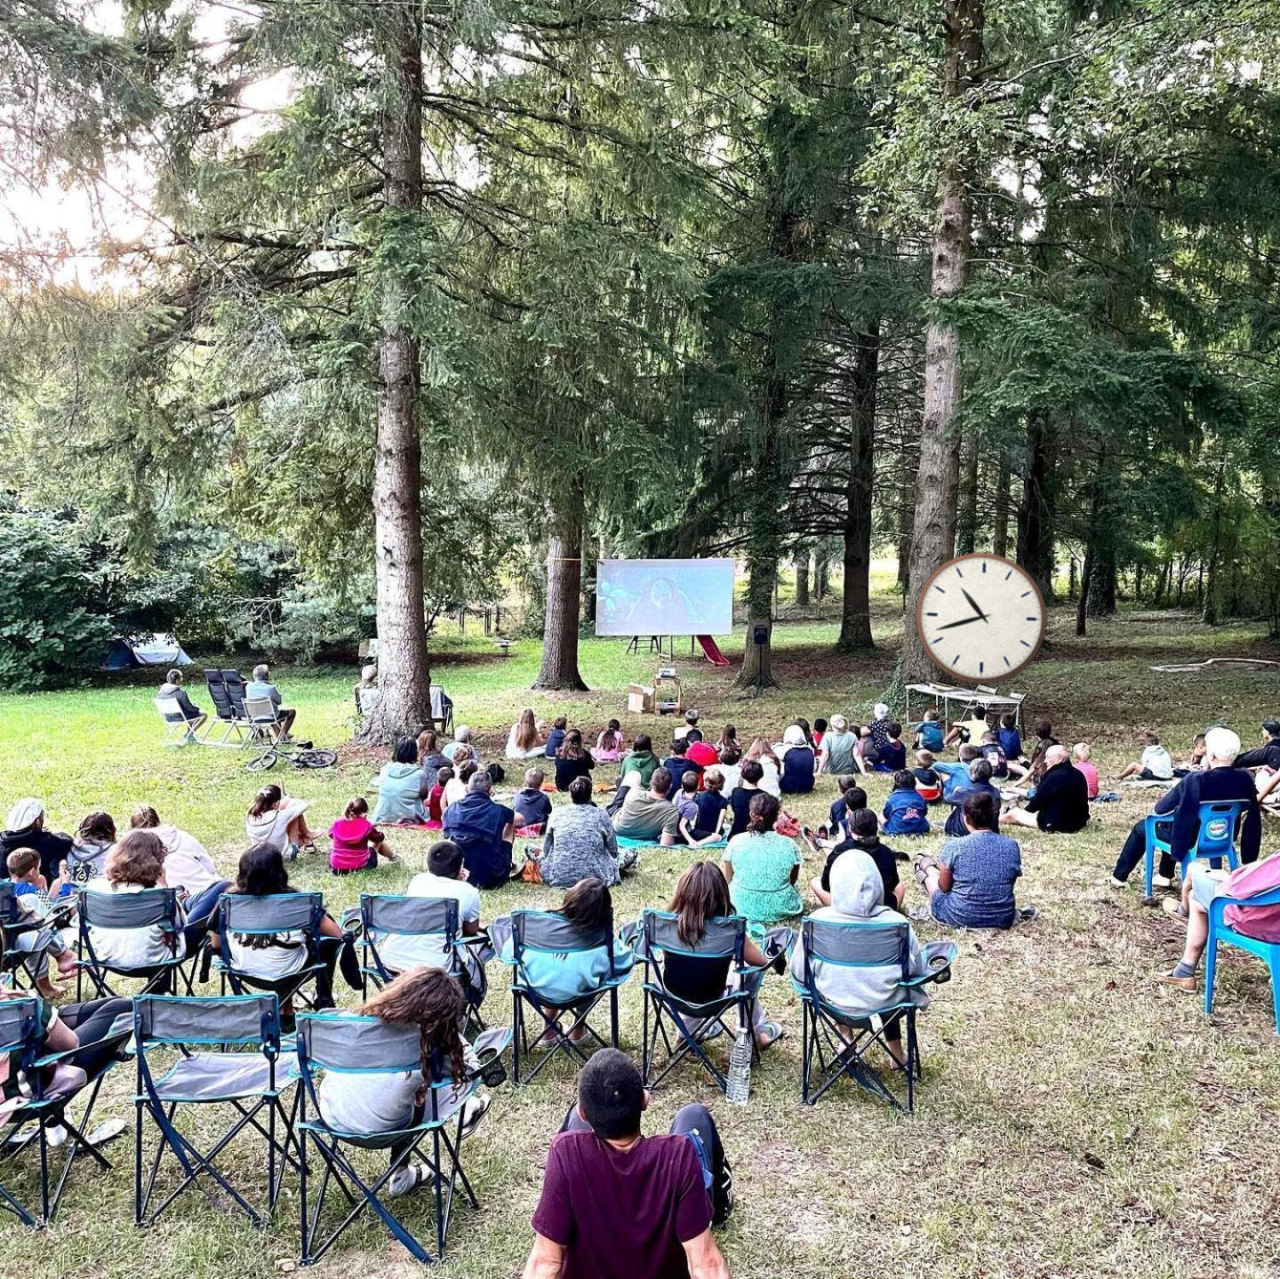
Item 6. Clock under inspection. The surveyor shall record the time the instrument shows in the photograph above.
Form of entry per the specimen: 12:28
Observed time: 10:42
